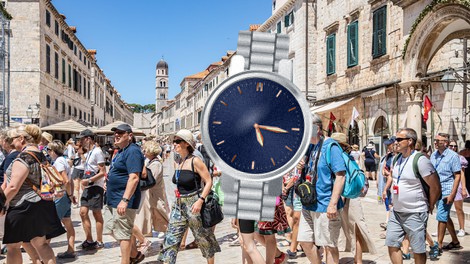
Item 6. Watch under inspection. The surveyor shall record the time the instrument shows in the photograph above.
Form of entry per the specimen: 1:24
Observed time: 5:16
